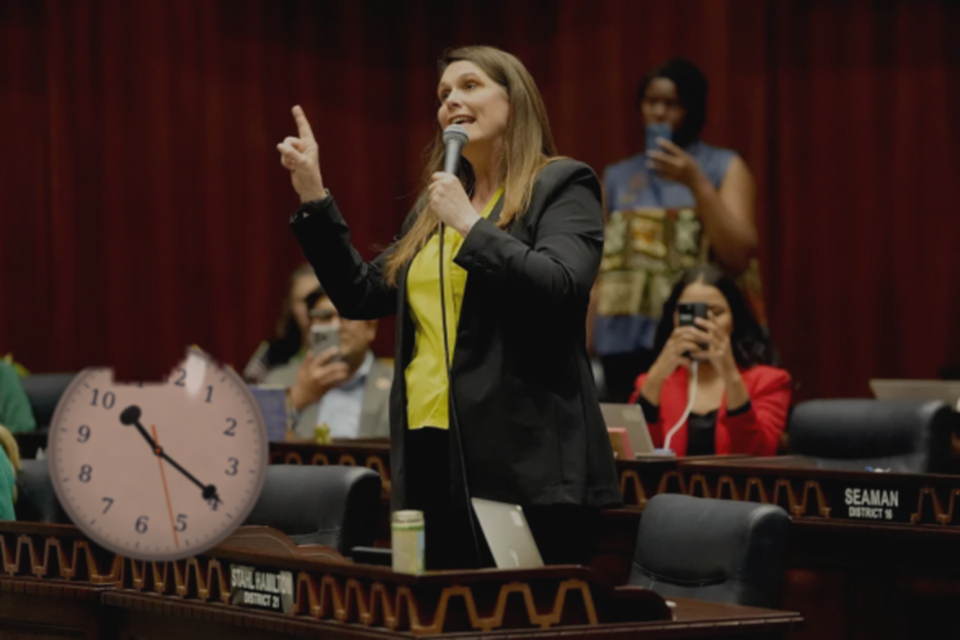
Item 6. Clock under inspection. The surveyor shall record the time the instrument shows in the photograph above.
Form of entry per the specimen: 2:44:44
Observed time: 10:19:26
